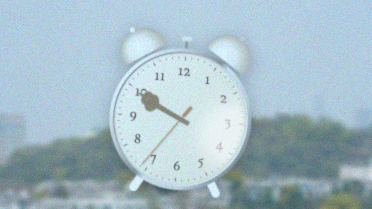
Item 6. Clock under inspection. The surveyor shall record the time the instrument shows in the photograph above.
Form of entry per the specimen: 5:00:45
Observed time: 9:49:36
